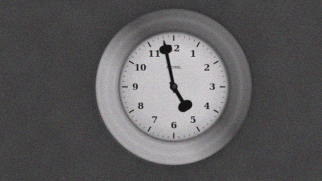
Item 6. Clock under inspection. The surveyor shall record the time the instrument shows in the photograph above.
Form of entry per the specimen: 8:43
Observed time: 4:58
